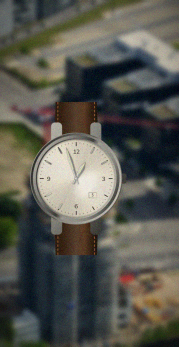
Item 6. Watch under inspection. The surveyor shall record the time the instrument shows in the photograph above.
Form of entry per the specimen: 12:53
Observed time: 12:57
